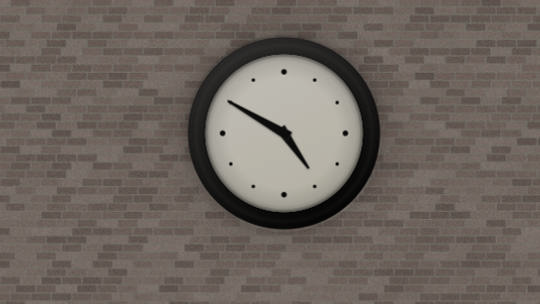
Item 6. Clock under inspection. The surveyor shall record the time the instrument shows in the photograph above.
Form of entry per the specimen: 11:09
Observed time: 4:50
